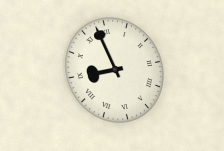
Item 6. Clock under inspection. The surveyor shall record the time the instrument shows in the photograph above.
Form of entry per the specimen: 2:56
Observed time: 8:58
